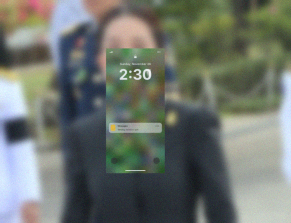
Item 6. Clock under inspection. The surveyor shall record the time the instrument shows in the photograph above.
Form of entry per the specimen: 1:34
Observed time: 2:30
